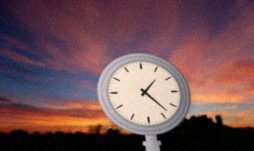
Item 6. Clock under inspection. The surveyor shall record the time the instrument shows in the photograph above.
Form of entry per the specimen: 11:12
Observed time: 1:23
